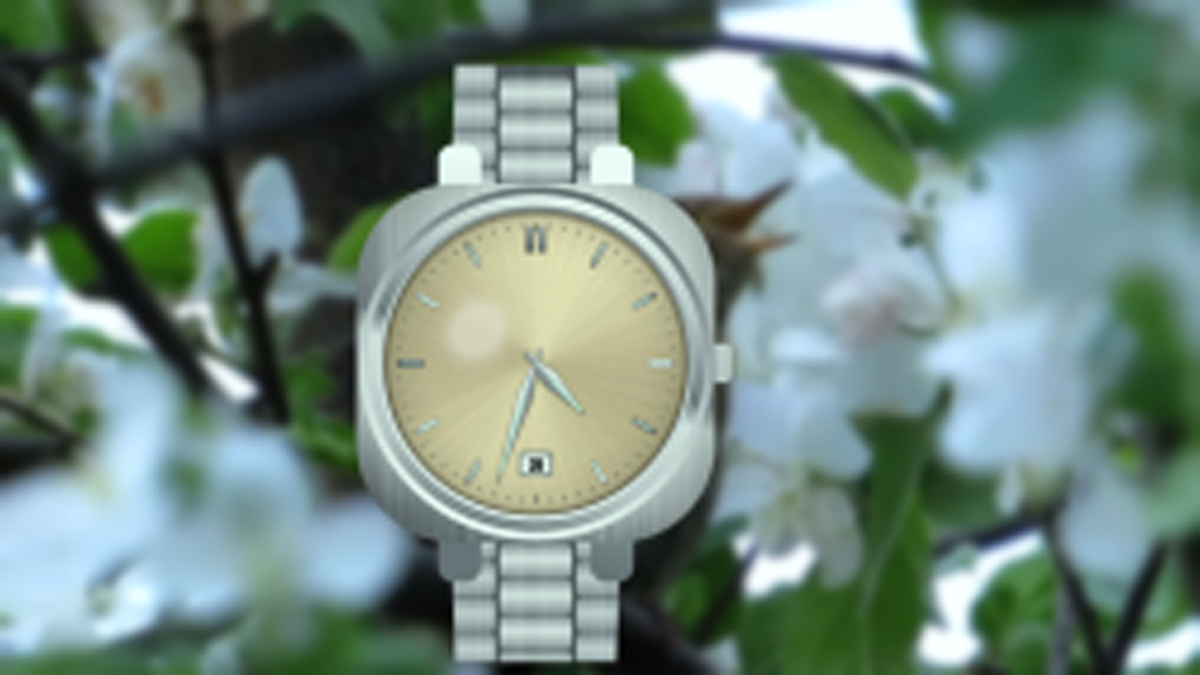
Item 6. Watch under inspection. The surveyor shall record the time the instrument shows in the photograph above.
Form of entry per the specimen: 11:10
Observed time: 4:33
